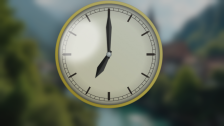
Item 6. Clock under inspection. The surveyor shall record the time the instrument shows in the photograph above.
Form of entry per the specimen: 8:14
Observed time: 7:00
